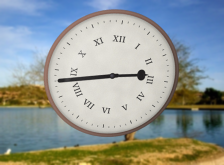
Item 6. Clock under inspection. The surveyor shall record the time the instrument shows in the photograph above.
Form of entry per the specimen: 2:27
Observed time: 2:43
